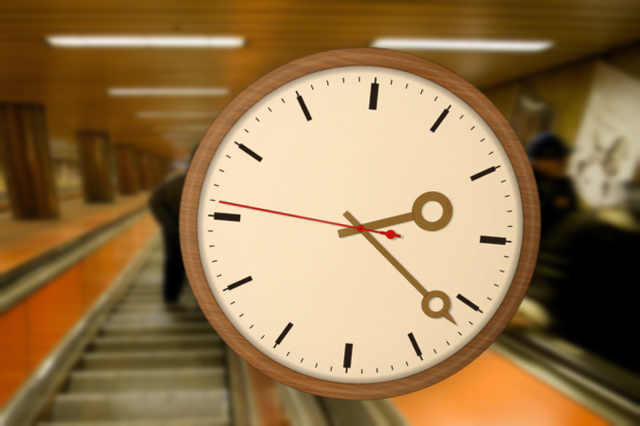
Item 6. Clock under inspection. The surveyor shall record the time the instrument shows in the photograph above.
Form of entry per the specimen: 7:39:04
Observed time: 2:21:46
